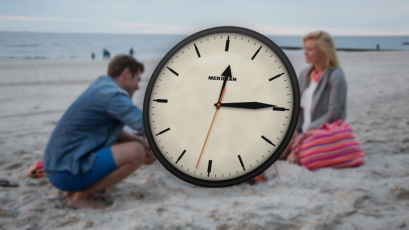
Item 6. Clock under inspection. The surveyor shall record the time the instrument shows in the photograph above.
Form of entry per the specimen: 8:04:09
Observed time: 12:14:32
